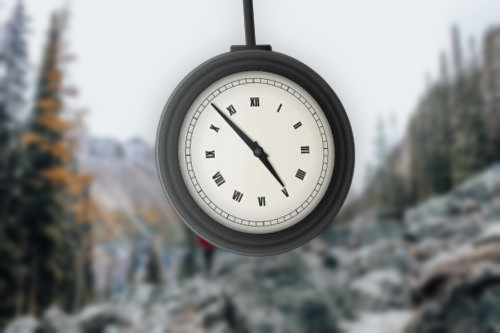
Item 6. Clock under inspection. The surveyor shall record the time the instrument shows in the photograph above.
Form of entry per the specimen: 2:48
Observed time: 4:53
